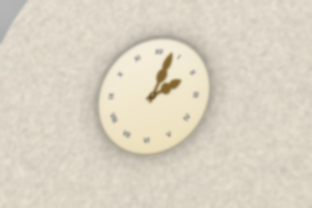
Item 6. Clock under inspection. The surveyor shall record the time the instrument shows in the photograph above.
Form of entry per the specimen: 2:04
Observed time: 2:03
